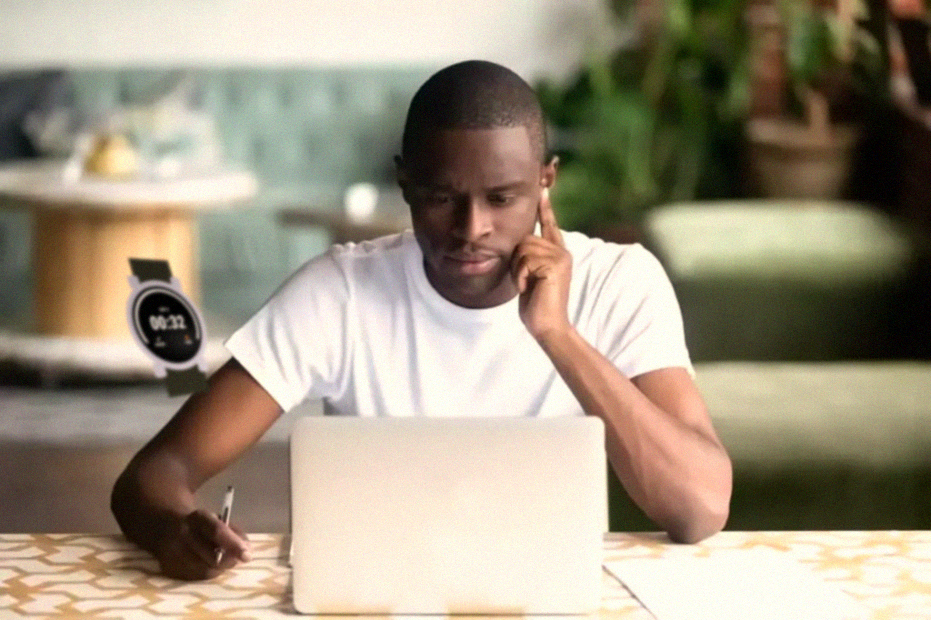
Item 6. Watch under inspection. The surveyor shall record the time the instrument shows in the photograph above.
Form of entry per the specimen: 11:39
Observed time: 0:32
